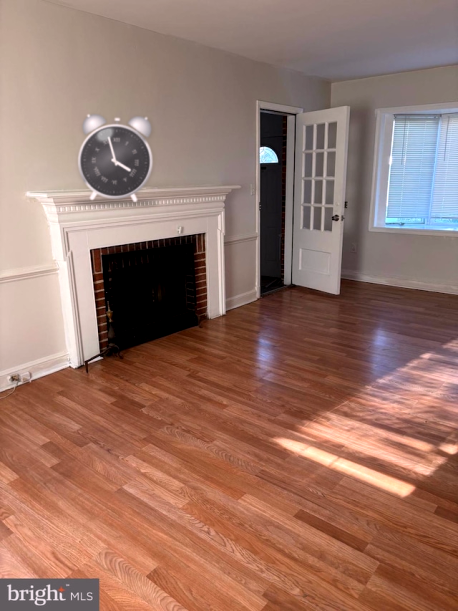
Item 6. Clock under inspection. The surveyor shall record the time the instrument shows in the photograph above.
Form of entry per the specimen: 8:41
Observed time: 3:57
